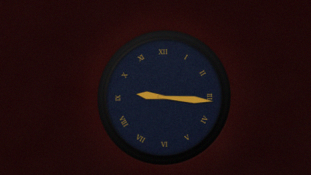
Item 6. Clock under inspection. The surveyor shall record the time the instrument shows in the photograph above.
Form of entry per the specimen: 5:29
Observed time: 9:16
